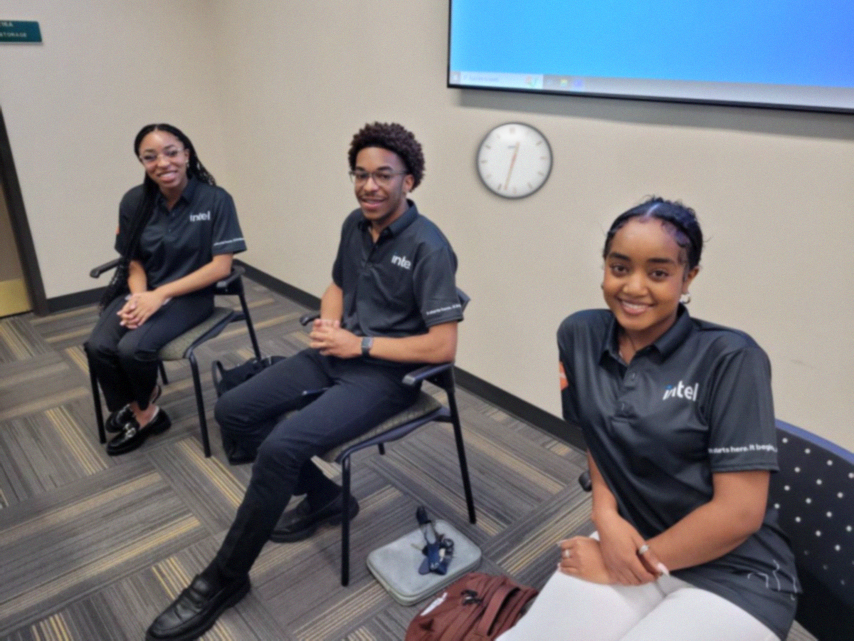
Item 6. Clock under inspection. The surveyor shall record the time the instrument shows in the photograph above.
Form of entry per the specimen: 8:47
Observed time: 12:33
